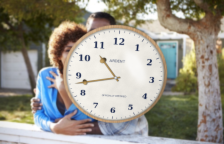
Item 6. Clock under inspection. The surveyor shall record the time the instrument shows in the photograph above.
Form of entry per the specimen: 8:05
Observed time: 10:43
